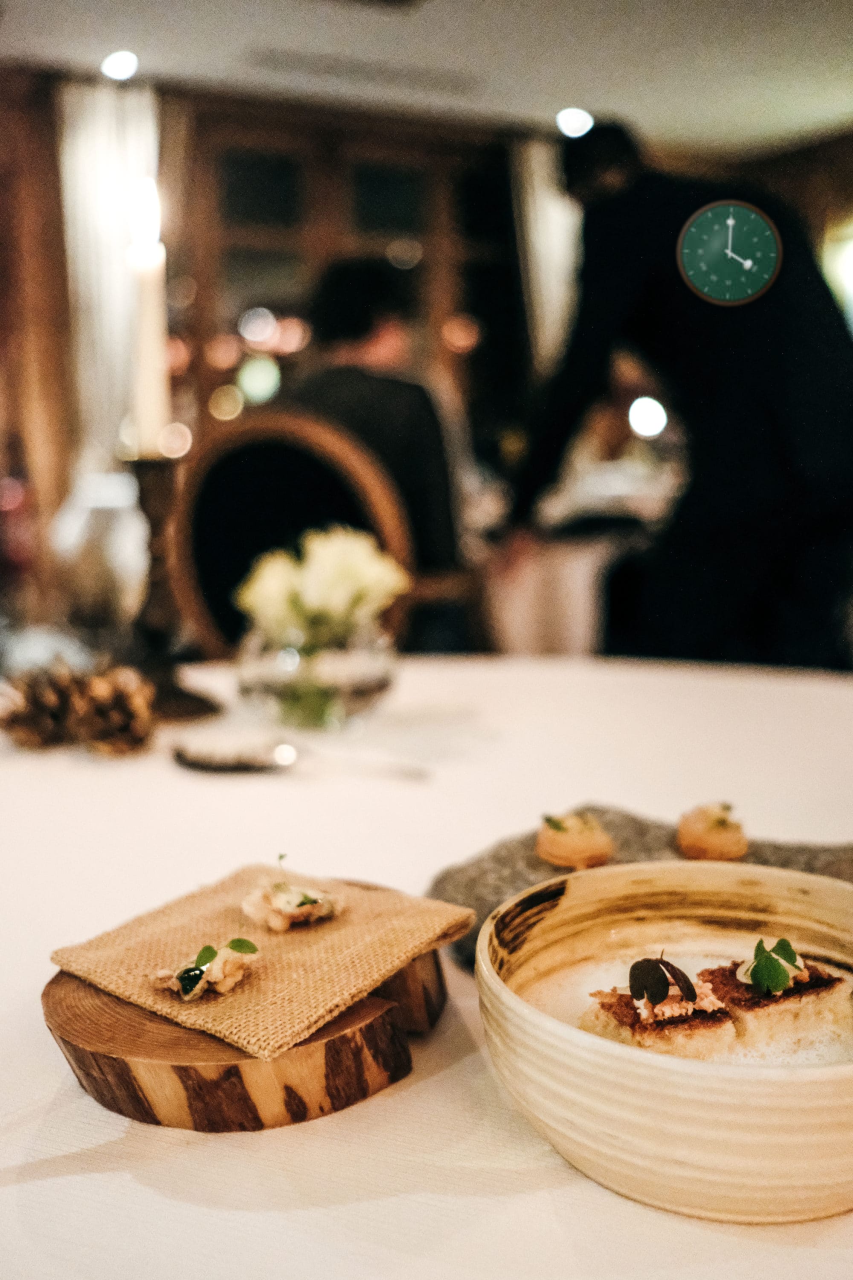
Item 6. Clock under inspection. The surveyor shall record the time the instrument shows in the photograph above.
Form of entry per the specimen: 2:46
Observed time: 4:00
